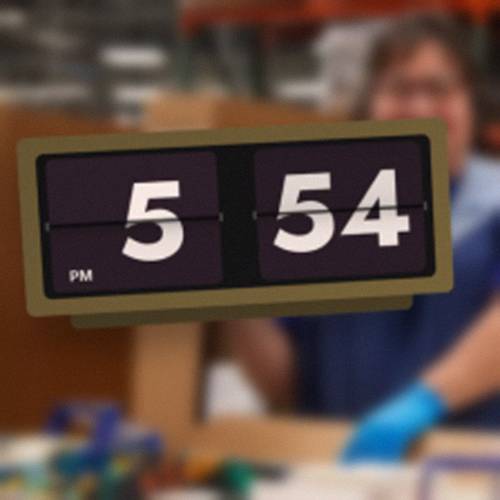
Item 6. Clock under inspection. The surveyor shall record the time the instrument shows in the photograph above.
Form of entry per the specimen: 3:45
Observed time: 5:54
